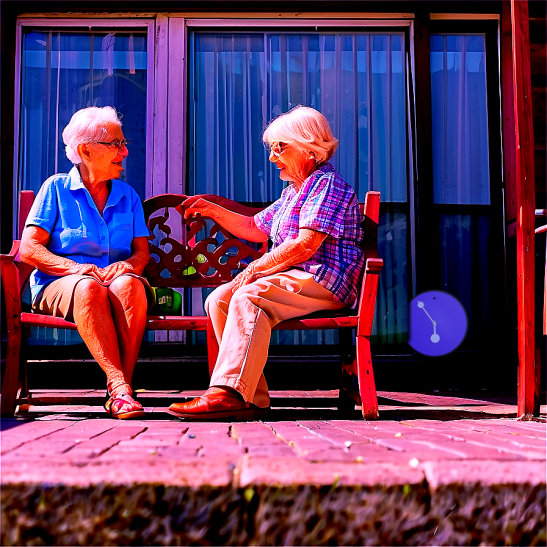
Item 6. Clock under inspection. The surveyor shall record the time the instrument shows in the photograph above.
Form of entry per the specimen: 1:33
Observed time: 5:54
